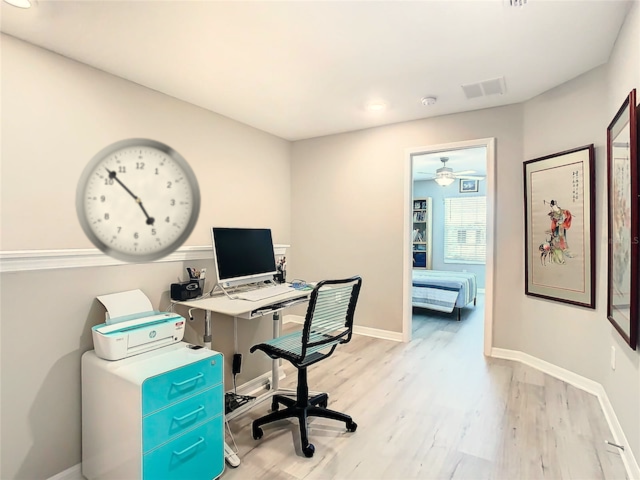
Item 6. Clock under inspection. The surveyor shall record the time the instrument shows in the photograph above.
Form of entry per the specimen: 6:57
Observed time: 4:52
